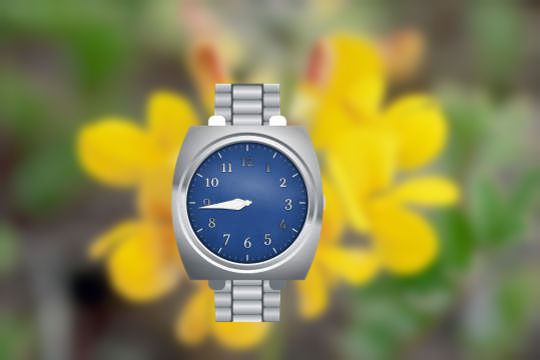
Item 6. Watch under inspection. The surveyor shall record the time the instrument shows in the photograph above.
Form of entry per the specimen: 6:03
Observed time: 8:44
